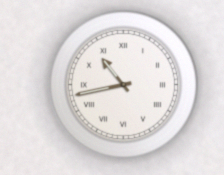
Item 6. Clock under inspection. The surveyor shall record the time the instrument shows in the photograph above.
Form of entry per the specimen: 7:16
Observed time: 10:43
